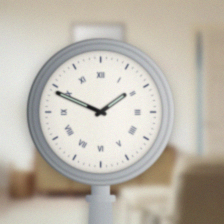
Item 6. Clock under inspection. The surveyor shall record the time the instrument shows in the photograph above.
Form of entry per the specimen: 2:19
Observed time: 1:49
